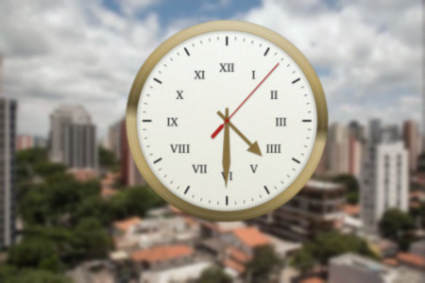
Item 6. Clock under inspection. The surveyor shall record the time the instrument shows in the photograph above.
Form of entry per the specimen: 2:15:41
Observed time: 4:30:07
